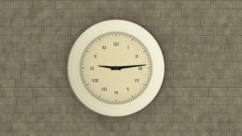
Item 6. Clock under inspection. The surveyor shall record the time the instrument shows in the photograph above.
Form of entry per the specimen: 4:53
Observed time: 9:14
